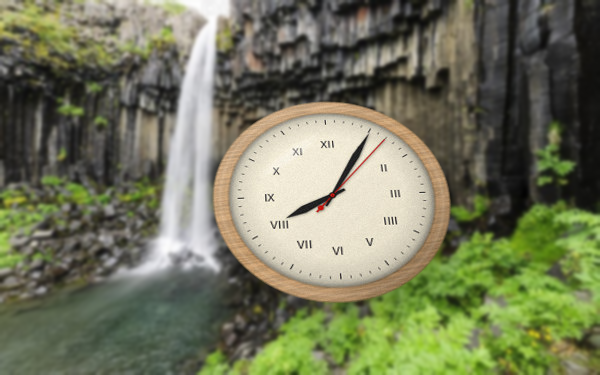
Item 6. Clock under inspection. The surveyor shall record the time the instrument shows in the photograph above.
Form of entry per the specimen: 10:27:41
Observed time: 8:05:07
